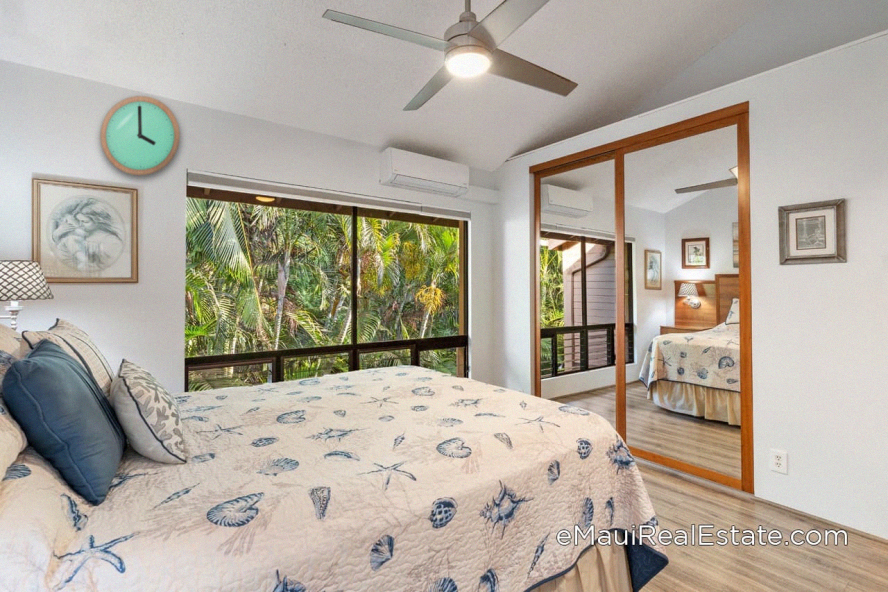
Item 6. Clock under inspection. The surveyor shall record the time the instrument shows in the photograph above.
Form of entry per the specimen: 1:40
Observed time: 4:00
